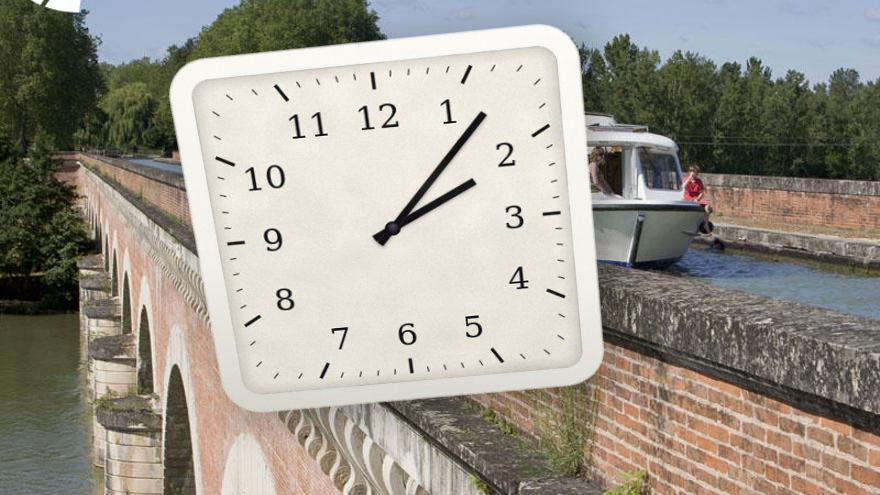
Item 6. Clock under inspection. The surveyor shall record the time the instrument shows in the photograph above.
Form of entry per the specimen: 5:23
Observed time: 2:07
